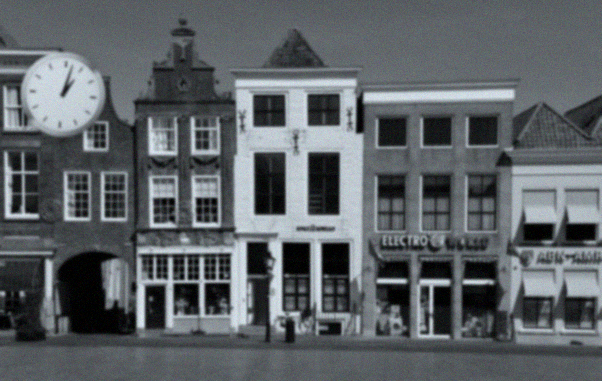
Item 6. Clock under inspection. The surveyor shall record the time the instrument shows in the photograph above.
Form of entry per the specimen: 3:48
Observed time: 1:02
